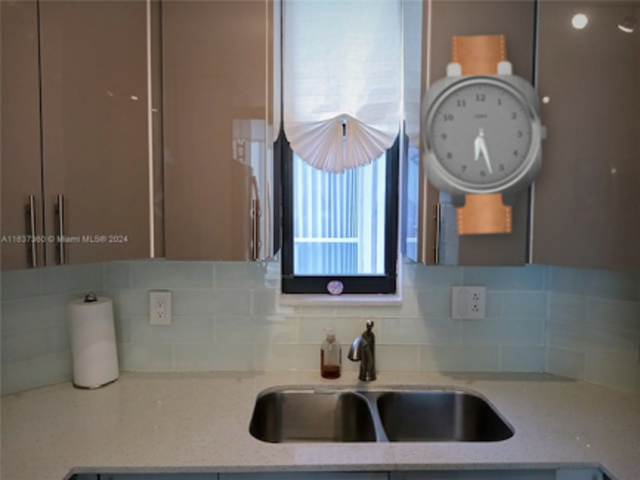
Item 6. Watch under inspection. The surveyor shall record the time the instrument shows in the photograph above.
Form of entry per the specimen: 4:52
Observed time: 6:28
